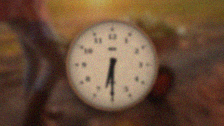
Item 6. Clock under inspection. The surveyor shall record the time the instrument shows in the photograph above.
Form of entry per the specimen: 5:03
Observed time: 6:30
